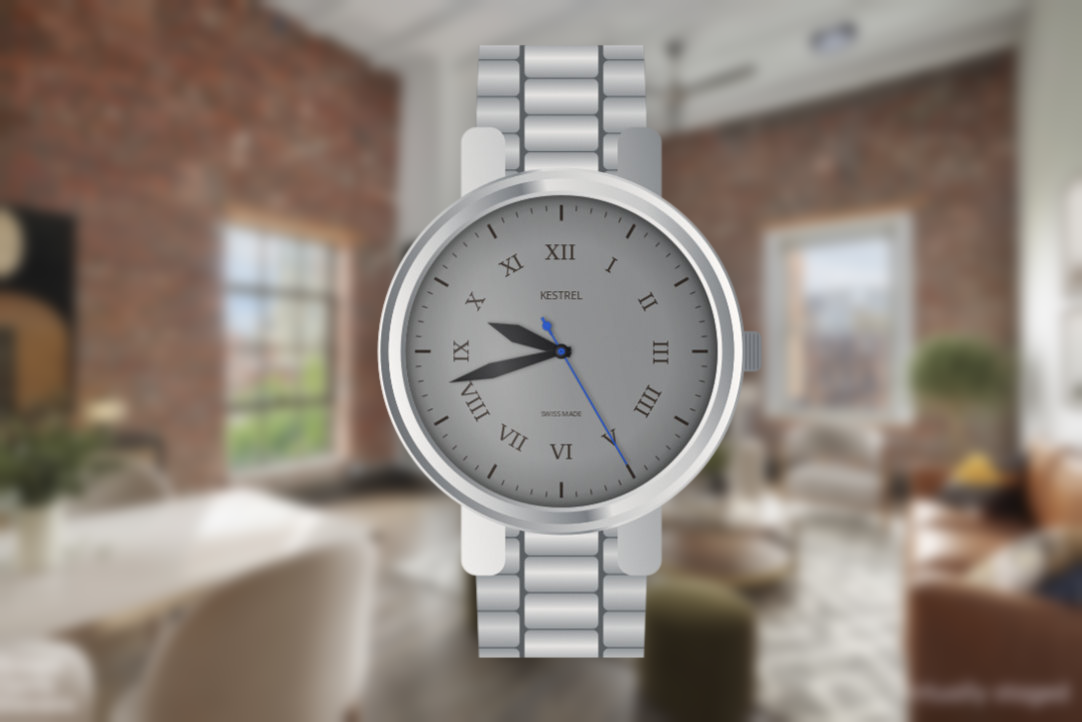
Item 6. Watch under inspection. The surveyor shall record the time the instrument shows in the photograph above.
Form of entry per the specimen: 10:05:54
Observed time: 9:42:25
